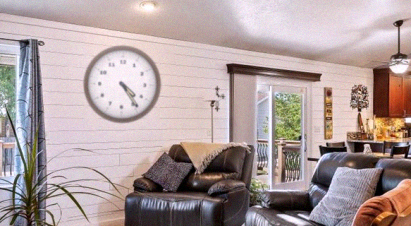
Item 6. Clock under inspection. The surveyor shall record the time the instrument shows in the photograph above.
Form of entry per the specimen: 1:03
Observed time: 4:24
